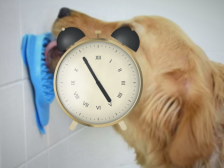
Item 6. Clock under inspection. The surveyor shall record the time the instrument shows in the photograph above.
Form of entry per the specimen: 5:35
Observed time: 4:55
